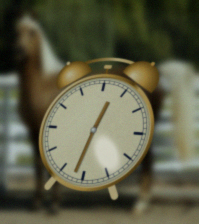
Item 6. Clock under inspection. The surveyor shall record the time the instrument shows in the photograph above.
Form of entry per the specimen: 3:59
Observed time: 12:32
